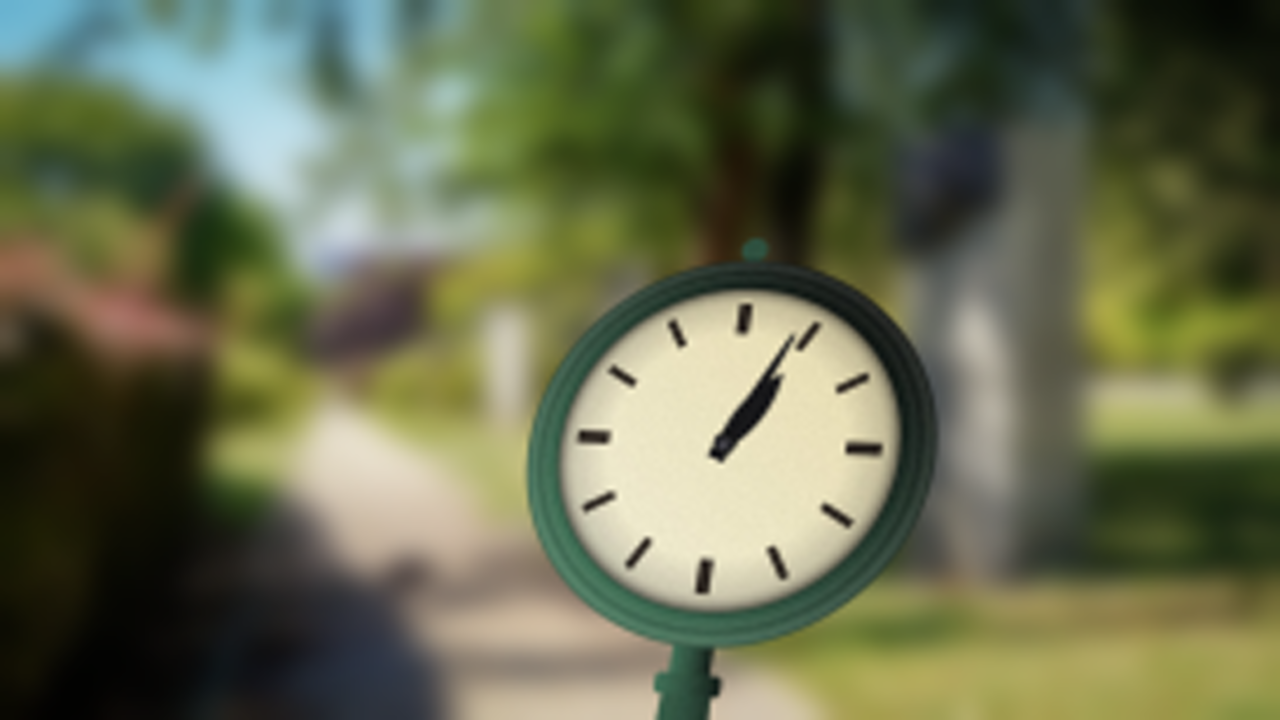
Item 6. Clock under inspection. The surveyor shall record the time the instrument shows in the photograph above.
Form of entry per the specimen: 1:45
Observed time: 1:04
